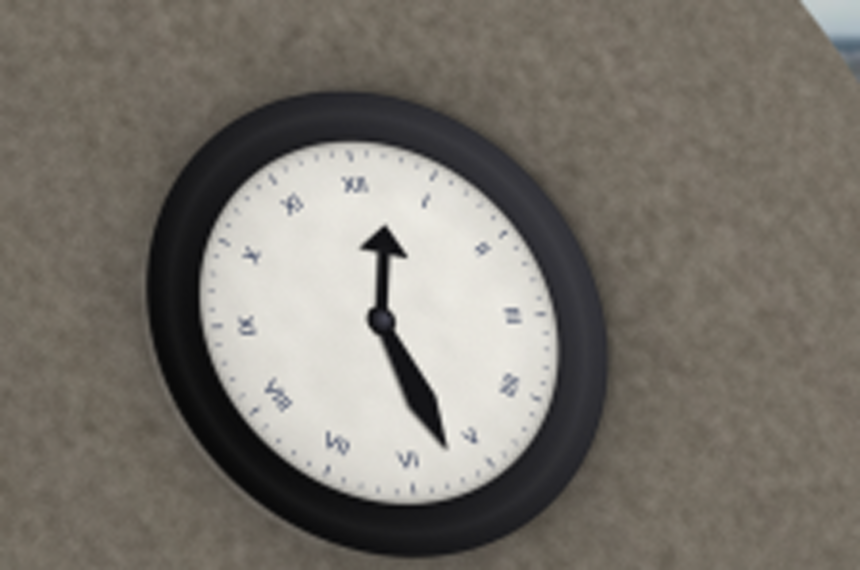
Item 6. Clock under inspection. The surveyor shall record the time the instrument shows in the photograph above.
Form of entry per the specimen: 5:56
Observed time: 12:27
